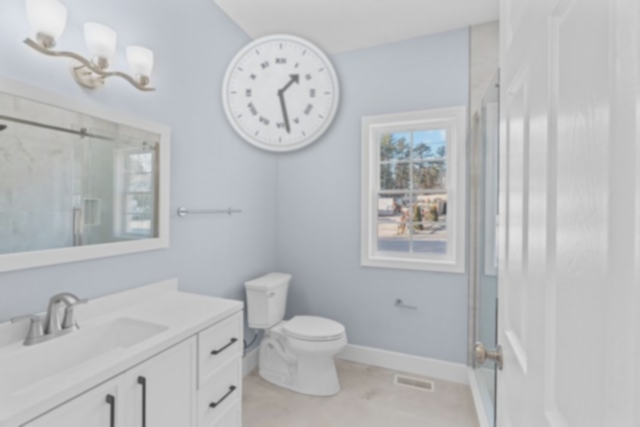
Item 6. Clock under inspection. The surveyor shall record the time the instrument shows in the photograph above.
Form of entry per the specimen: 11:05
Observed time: 1:28
